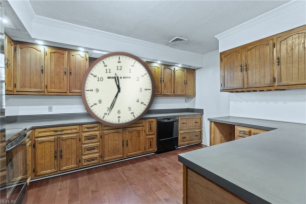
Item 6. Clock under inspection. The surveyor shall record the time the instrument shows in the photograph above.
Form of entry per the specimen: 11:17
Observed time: 11:34
